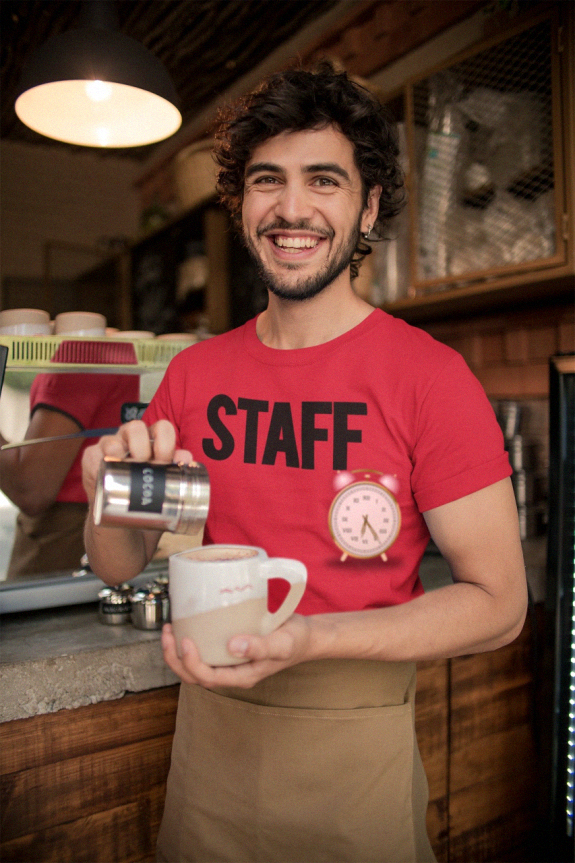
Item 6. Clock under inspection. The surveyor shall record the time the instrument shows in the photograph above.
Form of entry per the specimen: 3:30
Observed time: 6:24
